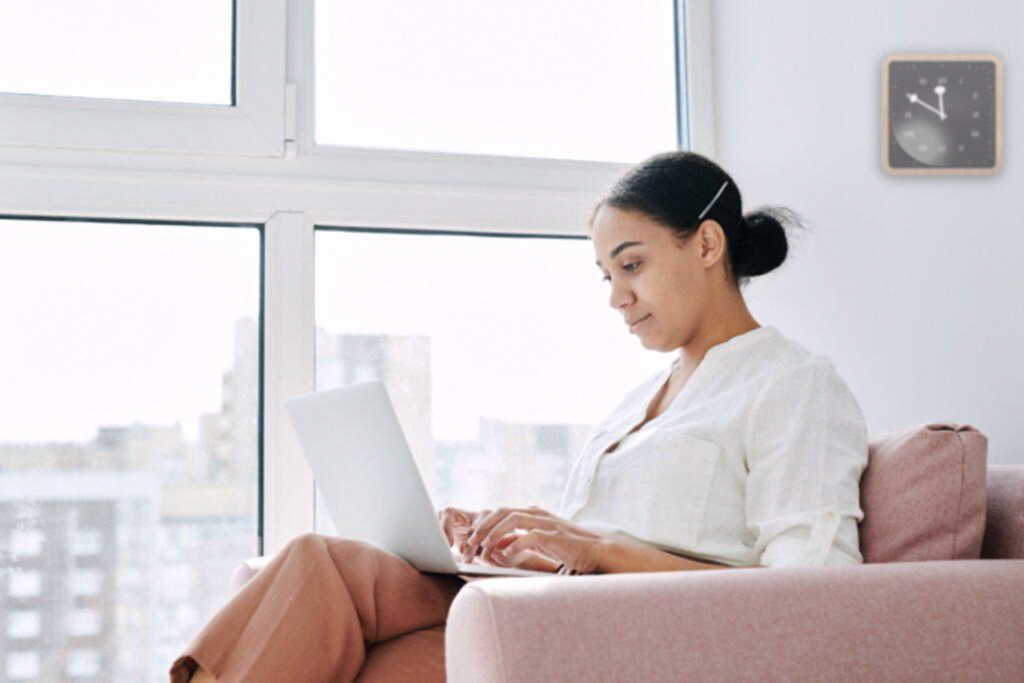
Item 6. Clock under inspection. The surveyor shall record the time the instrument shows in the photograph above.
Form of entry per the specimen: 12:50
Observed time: 11:50
